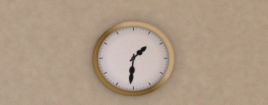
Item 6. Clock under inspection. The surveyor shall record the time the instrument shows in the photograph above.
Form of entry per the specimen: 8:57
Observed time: 1:31
